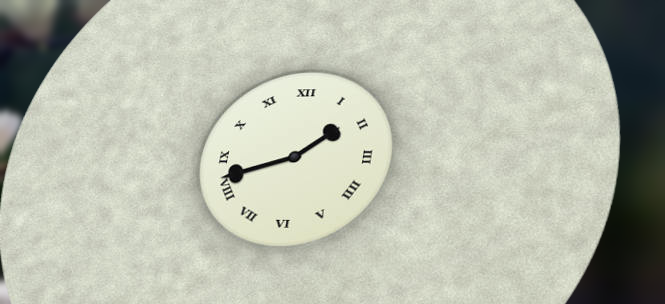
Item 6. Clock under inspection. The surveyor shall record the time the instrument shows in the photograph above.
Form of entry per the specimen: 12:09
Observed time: 1:42
